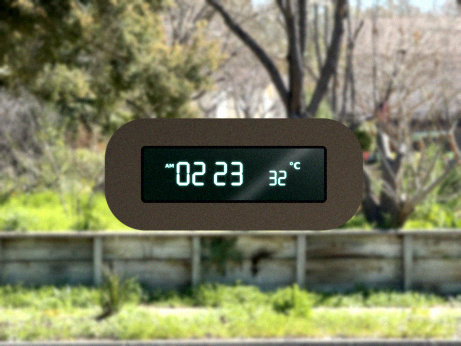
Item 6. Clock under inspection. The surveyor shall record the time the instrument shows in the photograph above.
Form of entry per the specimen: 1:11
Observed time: 2:23
